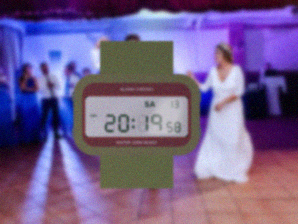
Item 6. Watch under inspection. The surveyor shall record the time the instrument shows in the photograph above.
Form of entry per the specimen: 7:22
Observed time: 20:19
